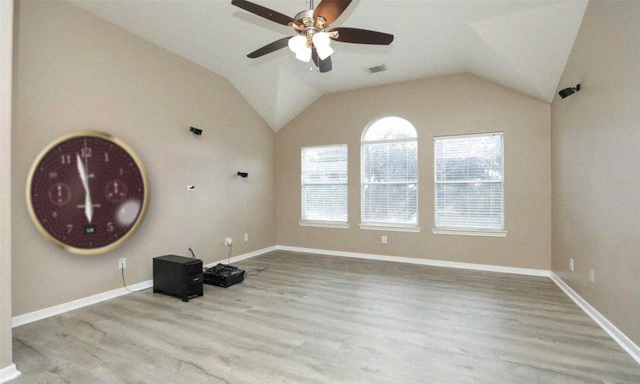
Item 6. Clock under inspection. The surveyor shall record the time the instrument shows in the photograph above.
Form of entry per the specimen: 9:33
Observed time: 5:58
